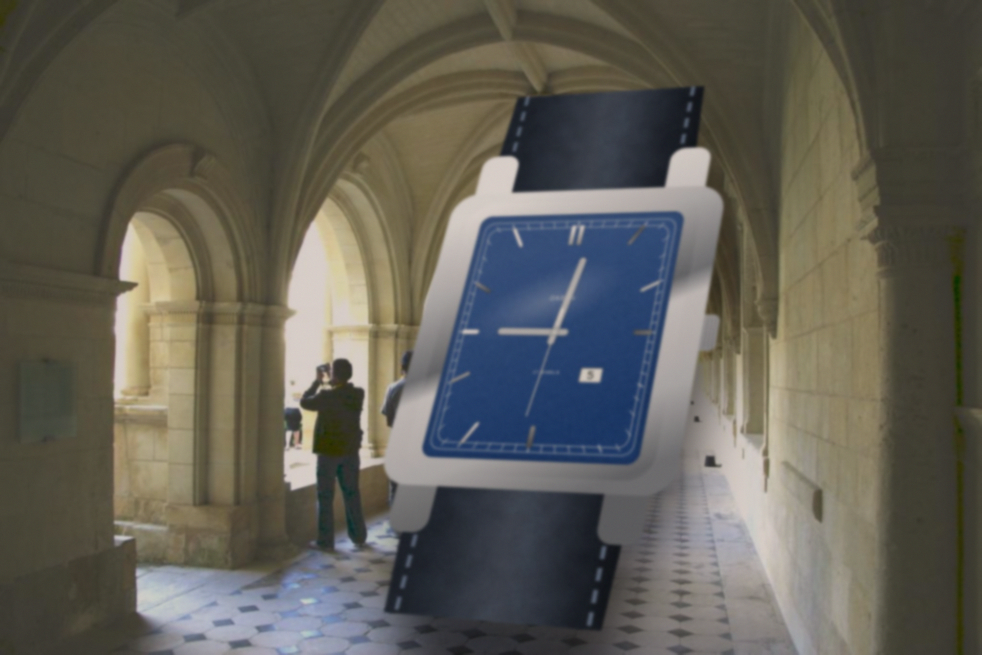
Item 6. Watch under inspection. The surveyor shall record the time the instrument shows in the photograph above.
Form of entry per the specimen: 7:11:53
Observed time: 9:01:31
